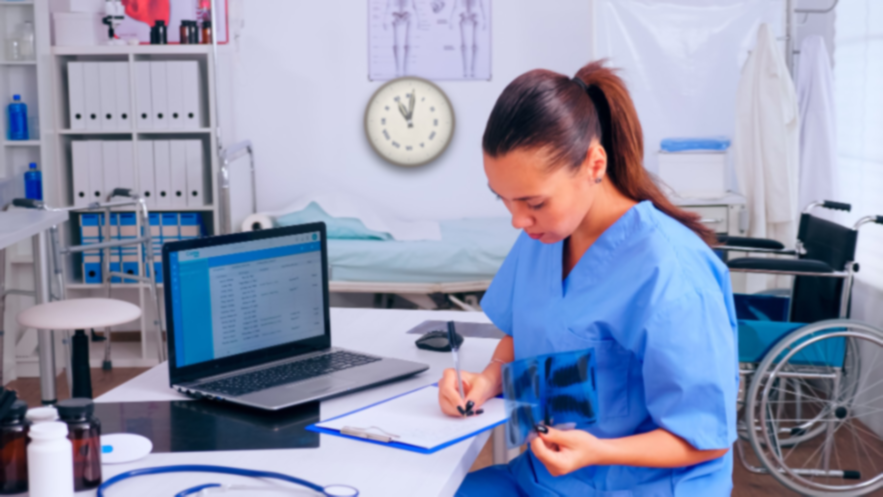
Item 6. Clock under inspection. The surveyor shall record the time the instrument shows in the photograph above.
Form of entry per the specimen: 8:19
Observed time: 11:01
